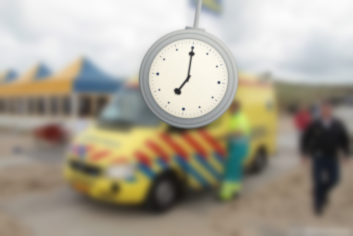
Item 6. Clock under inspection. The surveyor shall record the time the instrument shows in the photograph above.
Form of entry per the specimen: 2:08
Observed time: 7:00
